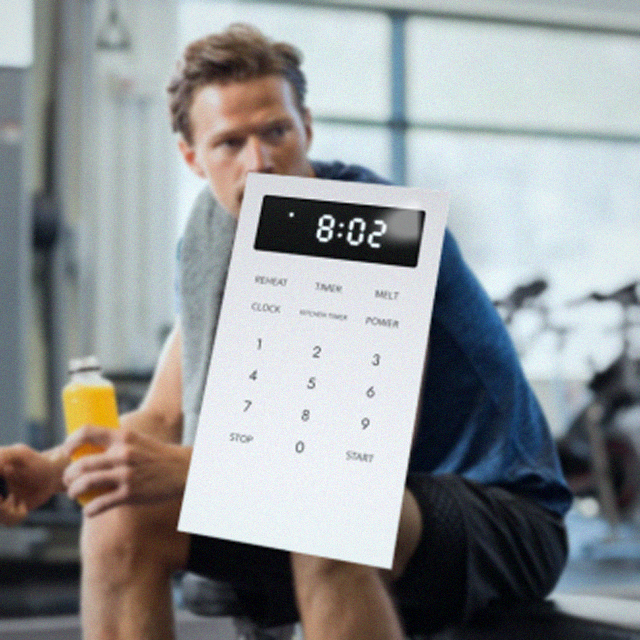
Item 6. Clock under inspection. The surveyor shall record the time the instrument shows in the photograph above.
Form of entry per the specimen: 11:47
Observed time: 8:02
